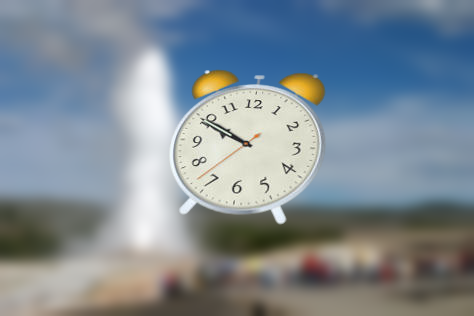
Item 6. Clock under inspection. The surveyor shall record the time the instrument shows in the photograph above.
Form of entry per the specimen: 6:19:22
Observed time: 9:49:37
